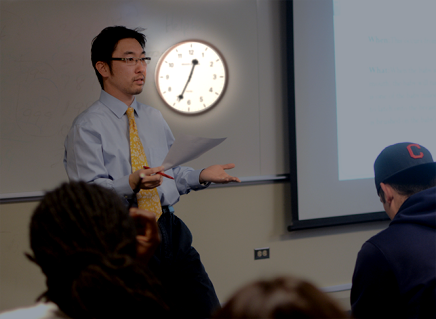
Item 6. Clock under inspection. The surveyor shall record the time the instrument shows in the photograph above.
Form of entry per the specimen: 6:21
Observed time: 12:34
